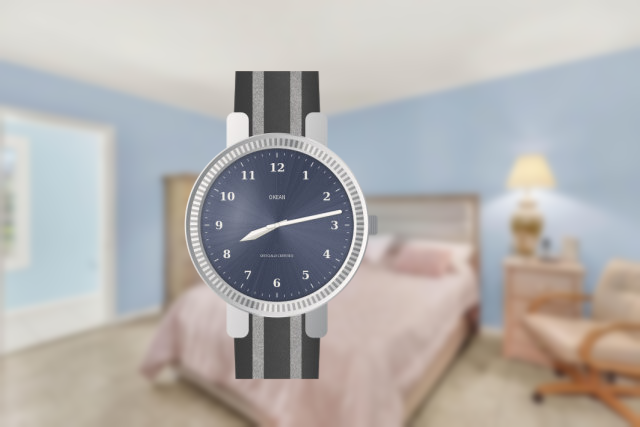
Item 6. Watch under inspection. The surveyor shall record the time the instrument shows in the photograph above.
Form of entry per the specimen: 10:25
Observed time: 8:13
